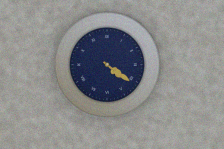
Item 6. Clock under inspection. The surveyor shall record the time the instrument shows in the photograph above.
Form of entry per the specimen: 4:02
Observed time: 4:21
